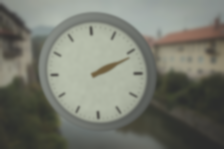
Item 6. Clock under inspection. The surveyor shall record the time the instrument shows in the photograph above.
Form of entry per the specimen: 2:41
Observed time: 2:11
